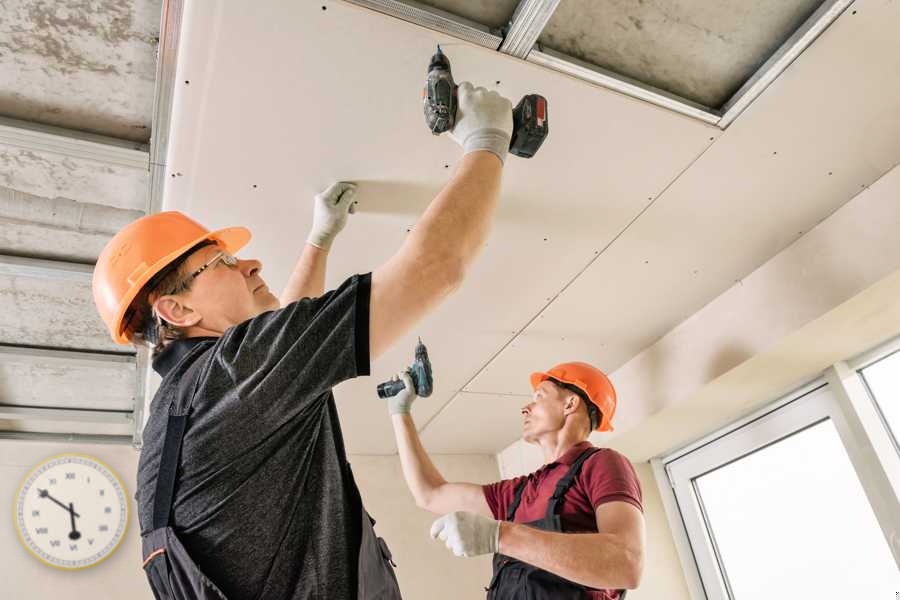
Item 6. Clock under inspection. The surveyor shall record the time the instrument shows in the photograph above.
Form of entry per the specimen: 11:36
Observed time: 5:51
